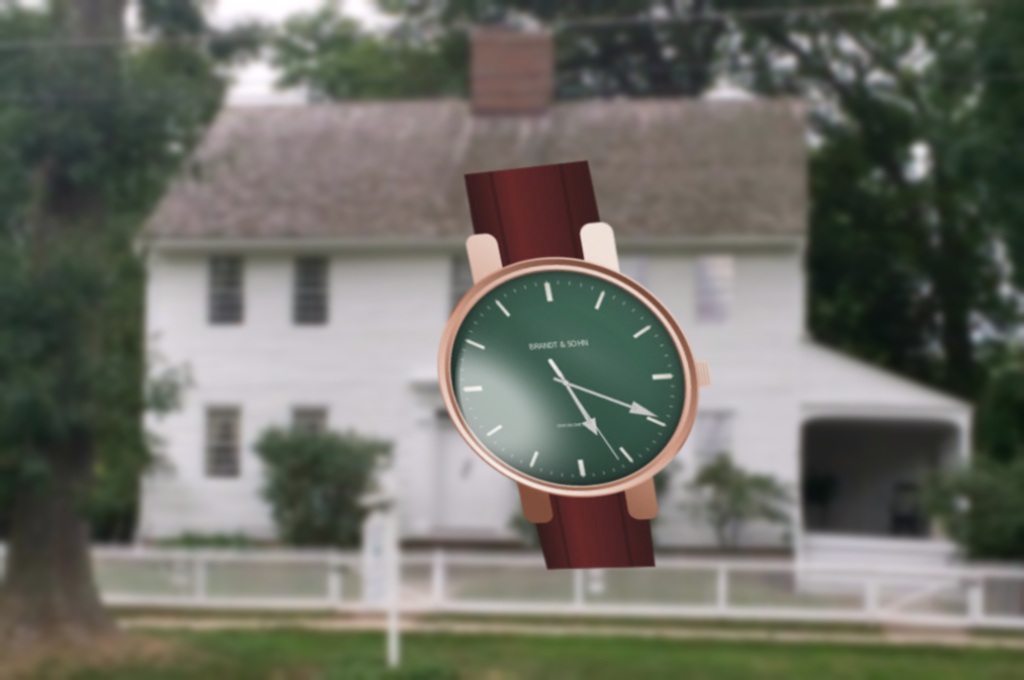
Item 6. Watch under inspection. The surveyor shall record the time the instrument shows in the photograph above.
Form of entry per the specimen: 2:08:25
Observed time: 5:19:26
